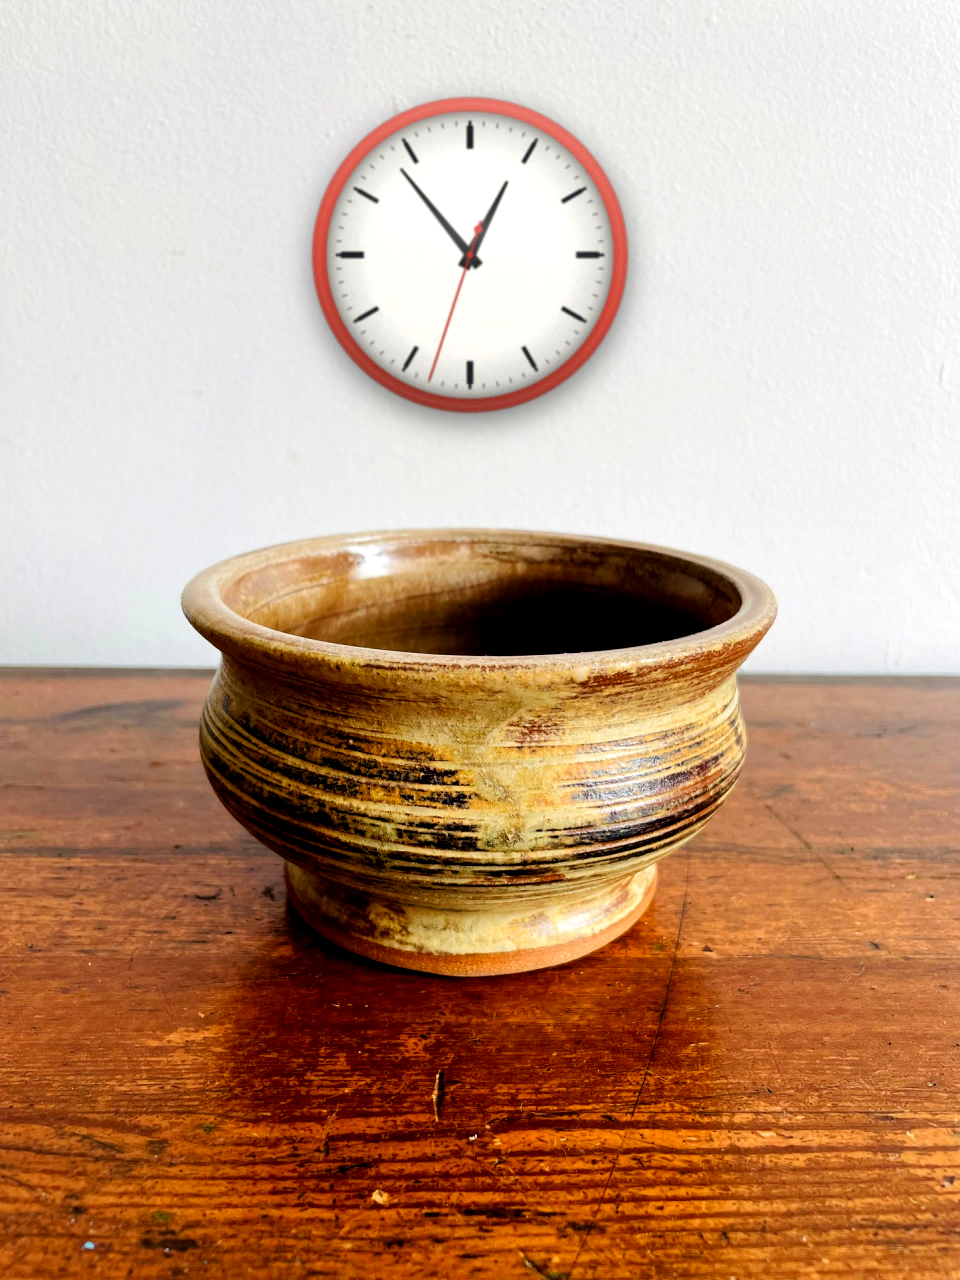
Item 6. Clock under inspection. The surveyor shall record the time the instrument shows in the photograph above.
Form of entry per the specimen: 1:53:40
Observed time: 12:53:33
